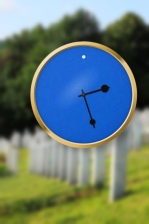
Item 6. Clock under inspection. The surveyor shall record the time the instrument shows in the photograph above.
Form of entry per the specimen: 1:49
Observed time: 2:27
